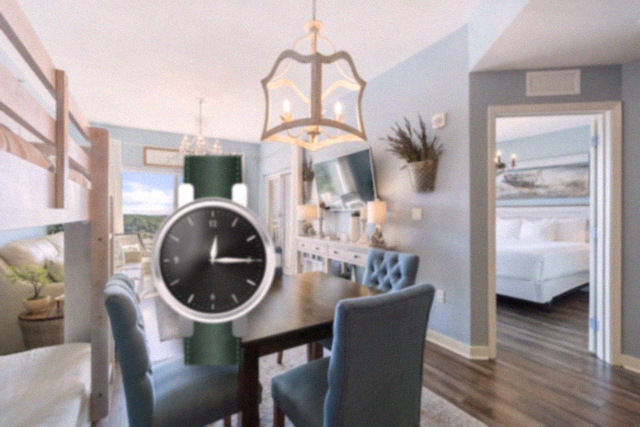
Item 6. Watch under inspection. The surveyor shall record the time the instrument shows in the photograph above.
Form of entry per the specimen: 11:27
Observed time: 12:15
